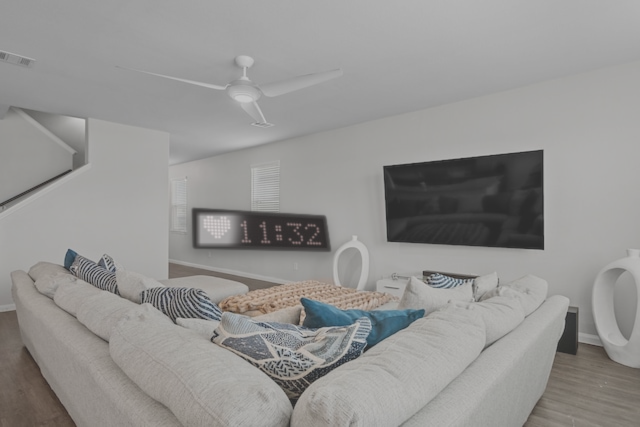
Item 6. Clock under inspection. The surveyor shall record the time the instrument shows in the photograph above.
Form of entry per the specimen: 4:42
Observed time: 11:32
